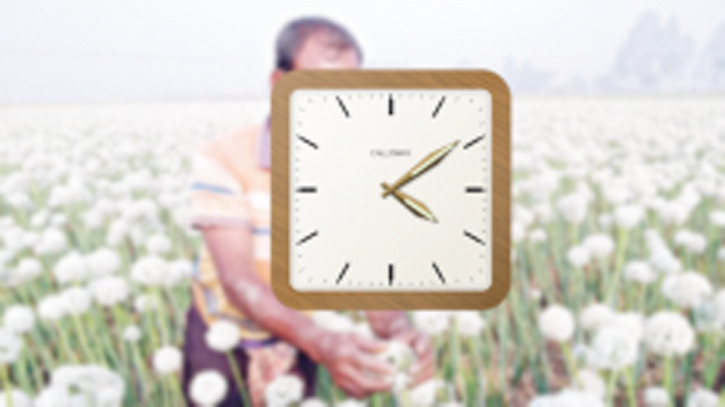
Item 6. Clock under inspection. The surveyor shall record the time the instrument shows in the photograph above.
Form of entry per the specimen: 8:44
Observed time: 4:09
